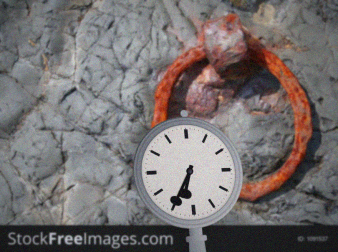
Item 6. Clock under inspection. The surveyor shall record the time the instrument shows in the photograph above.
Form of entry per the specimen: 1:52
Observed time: 6:35
